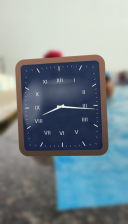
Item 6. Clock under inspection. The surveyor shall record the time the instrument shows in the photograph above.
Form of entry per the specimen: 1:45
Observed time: 8:16
